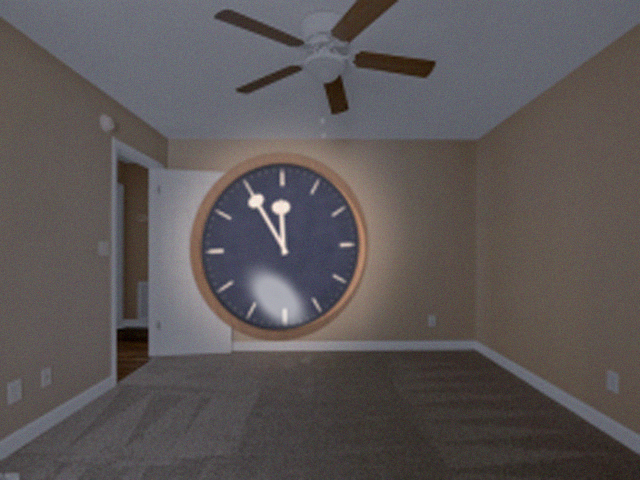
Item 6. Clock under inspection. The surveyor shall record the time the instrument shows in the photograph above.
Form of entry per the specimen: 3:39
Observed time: 11:55
